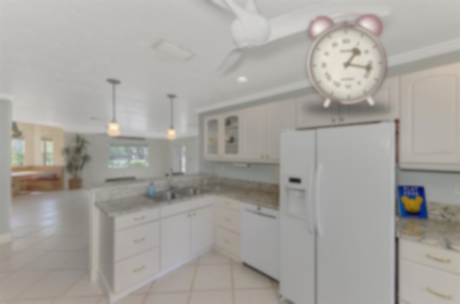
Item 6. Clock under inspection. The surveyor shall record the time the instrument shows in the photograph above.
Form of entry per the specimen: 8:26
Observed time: 1:17
